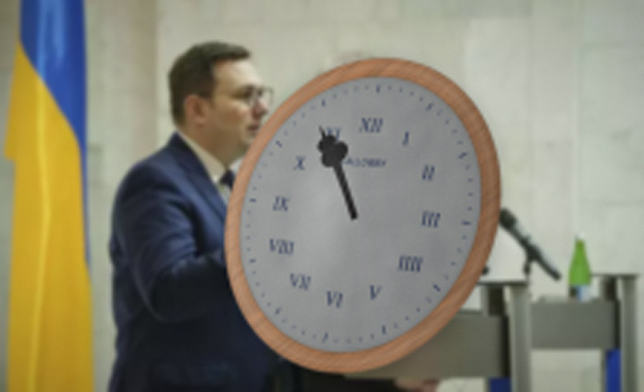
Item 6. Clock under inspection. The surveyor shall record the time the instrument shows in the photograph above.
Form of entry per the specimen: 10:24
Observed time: 10:54
